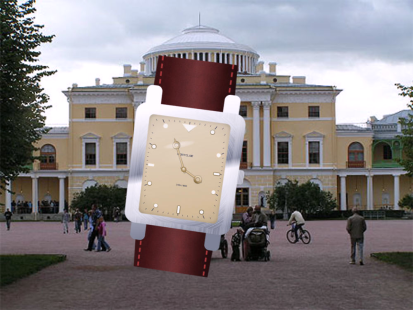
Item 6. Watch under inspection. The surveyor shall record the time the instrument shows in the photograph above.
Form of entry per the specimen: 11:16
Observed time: 3:56
